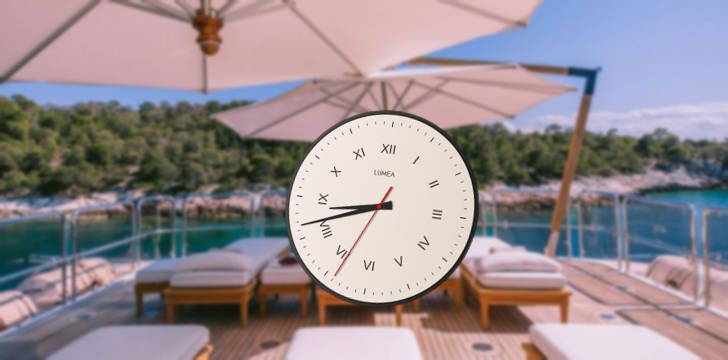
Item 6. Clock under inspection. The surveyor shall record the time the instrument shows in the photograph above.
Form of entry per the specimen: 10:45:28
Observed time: 8:41:34
